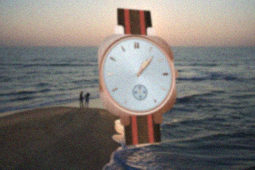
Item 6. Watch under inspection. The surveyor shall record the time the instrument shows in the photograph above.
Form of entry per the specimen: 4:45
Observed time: 1:07
